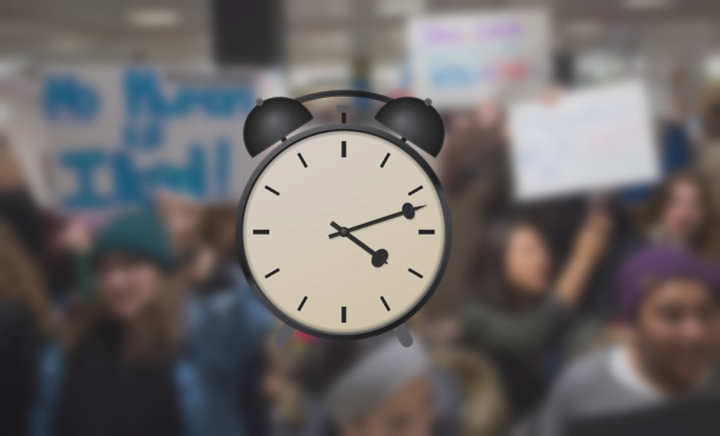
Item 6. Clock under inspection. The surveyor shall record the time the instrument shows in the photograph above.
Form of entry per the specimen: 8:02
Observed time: 4:12
